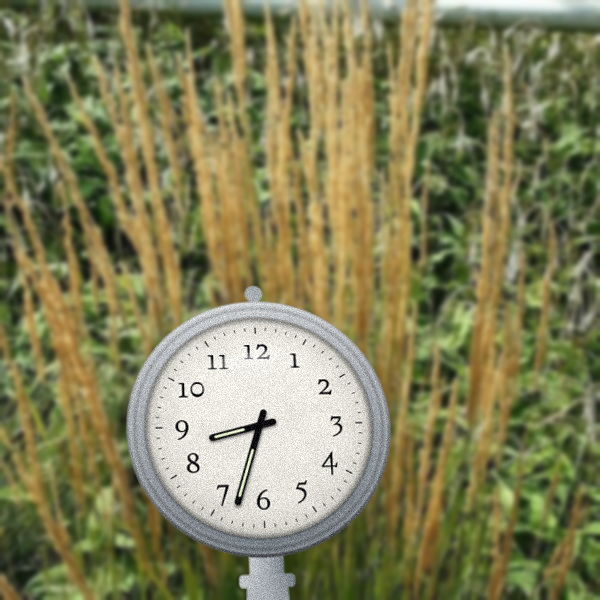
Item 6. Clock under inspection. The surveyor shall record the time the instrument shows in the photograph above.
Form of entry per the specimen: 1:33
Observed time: 8:33
